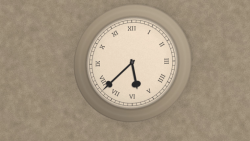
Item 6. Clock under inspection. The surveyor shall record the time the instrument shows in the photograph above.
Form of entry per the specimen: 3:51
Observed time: 5:38
